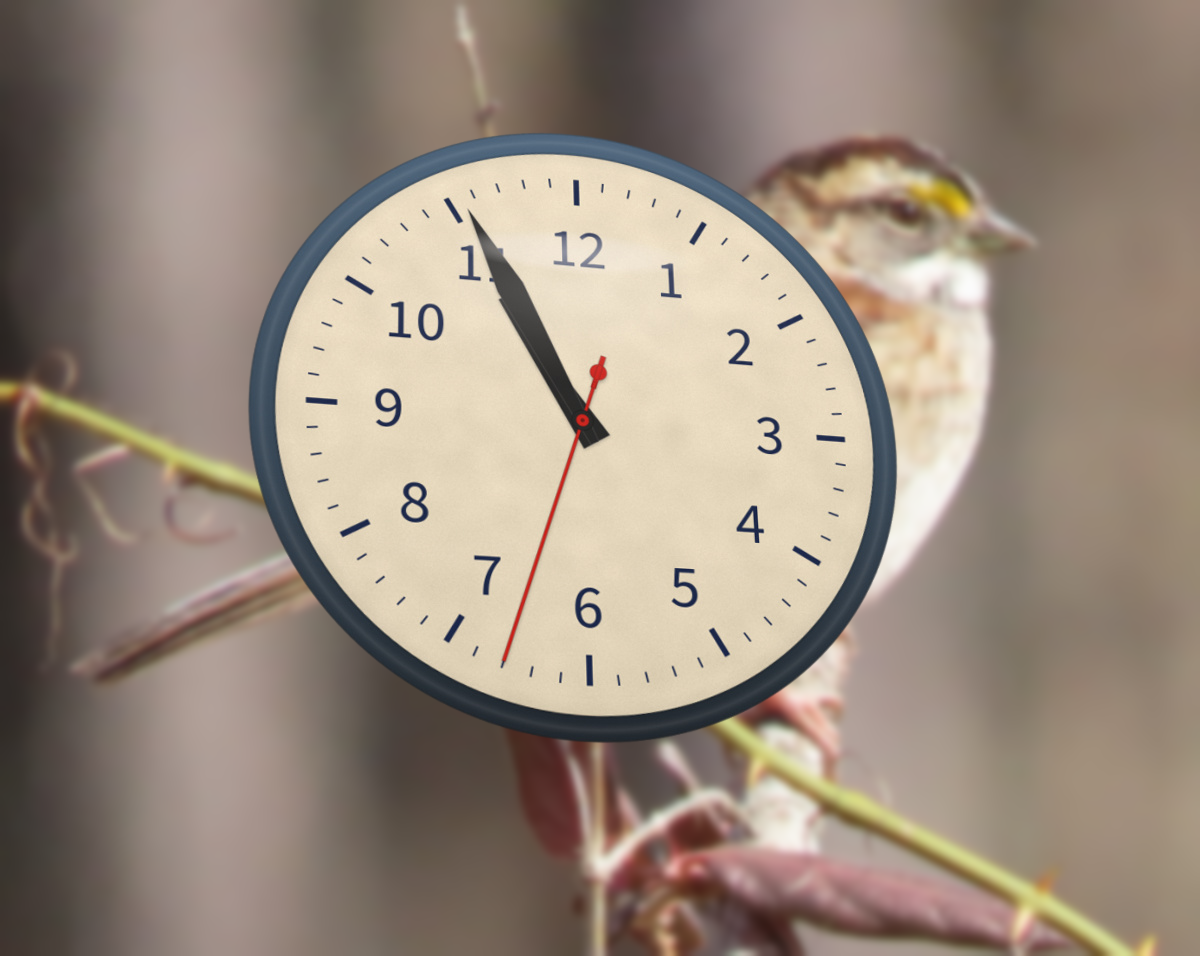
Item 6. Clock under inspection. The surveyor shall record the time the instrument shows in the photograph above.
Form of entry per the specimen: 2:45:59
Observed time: 10:55:33
